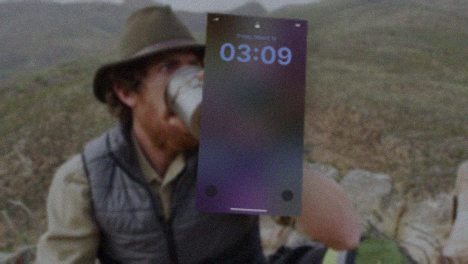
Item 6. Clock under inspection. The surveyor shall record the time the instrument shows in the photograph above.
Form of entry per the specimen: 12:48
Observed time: 3:09
